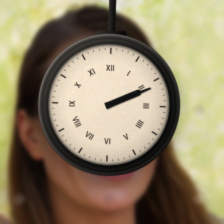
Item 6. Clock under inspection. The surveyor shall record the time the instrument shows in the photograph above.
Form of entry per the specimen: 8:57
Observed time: 2:11
